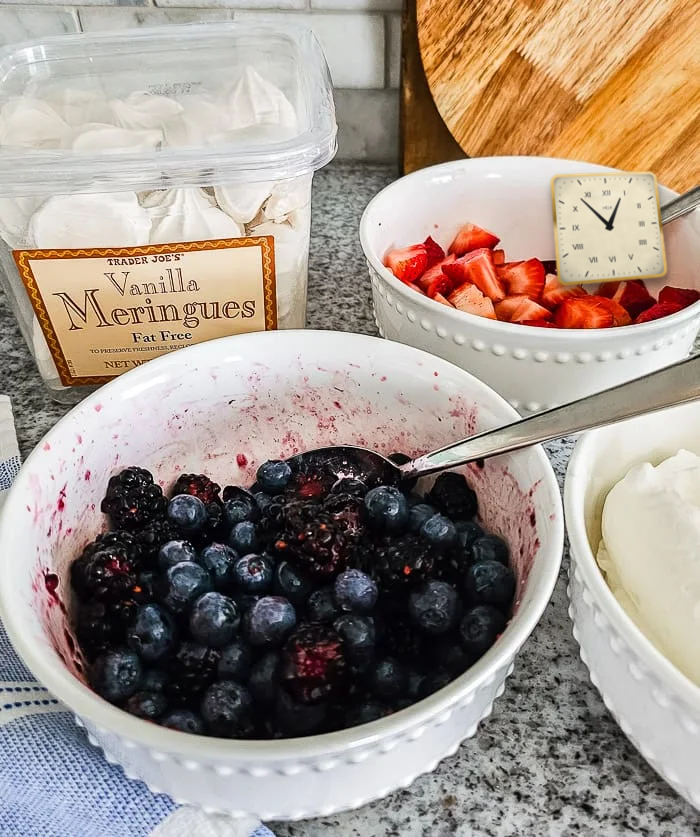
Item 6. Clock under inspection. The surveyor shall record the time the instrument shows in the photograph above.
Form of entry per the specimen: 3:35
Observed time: 12:53
